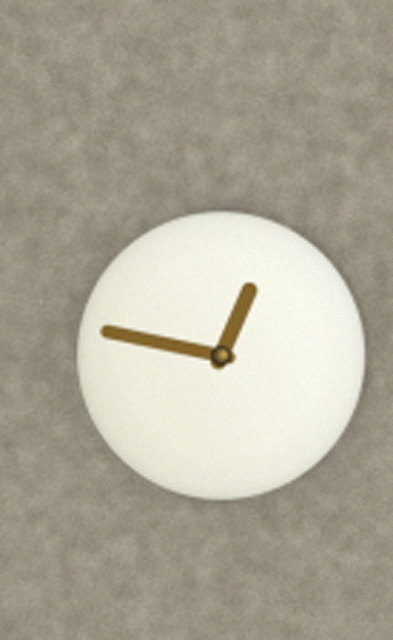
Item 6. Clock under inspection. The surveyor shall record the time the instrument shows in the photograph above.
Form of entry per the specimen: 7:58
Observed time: 12:47
